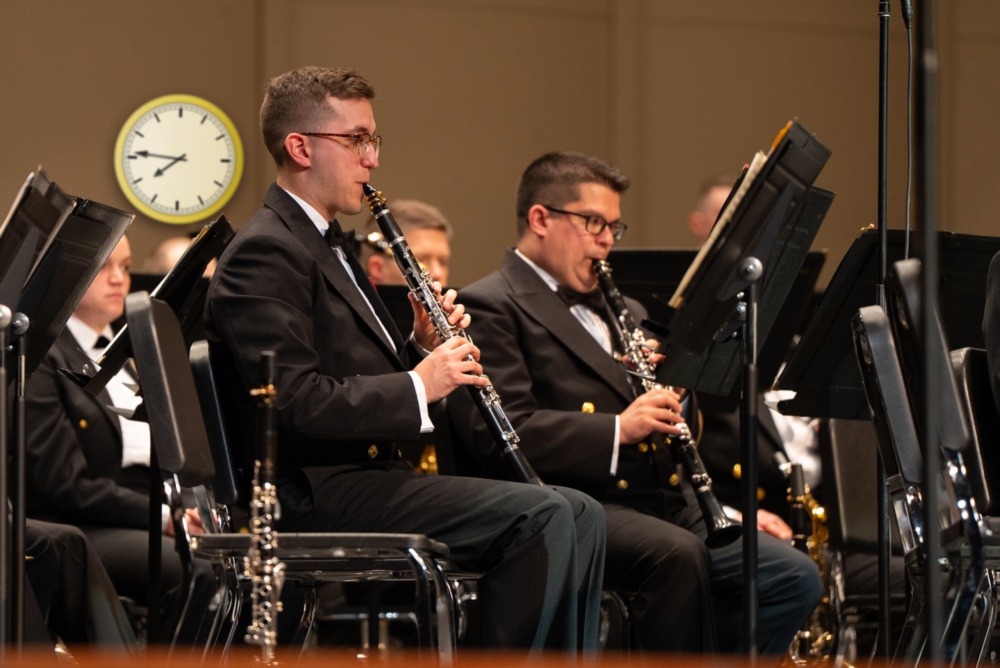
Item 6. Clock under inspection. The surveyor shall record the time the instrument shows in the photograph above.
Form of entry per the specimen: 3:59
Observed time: 7:46
